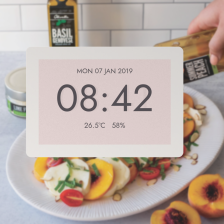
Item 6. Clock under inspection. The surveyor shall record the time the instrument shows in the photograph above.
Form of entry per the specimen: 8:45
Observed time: 8:42
